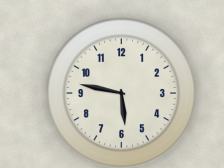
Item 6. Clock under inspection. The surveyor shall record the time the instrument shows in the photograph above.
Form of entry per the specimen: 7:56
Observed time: 5:47
